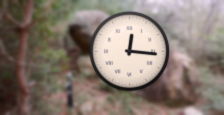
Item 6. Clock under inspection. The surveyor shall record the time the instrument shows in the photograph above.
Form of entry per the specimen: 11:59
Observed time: 12:16
